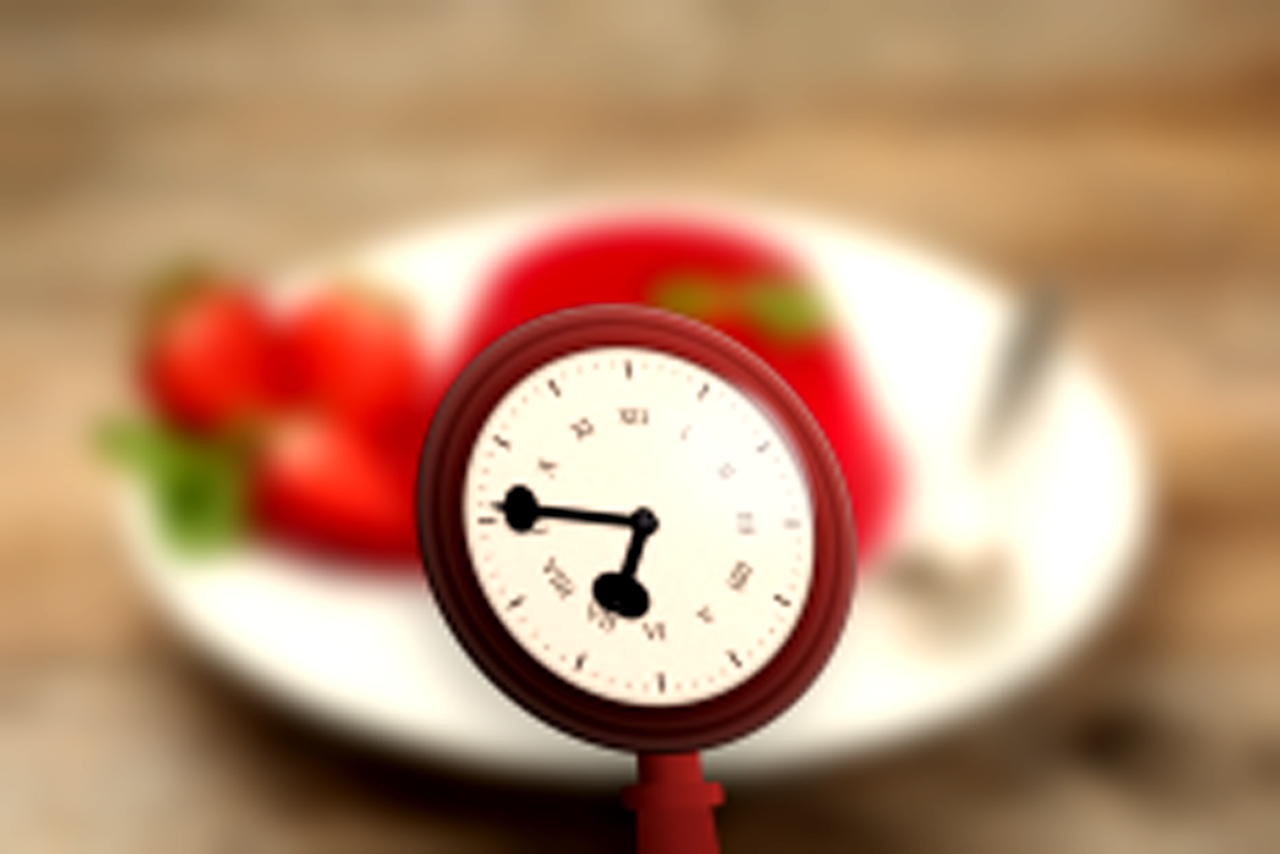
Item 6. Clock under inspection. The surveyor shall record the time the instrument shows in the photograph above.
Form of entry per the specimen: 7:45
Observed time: 6:46
